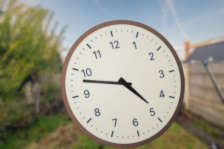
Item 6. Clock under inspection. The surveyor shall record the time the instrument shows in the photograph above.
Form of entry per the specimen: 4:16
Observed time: 4:48
